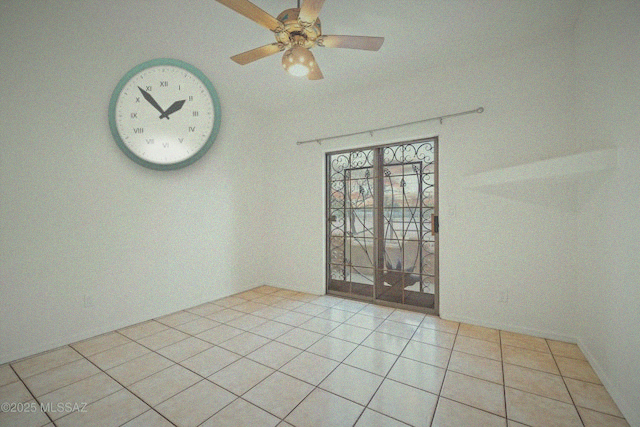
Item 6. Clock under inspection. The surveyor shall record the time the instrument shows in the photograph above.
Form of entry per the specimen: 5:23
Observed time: 1:53
